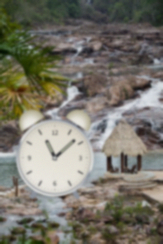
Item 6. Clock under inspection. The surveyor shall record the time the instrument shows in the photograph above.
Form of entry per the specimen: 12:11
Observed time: 11:08
